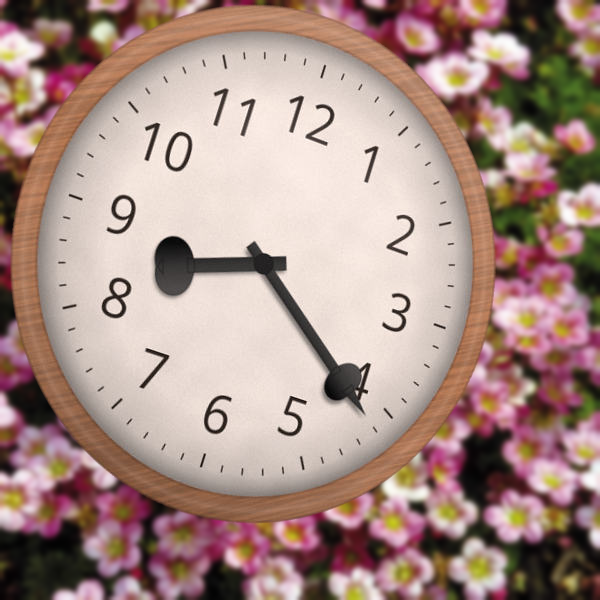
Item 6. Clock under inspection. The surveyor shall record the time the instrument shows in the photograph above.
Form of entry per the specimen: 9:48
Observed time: 8:21
